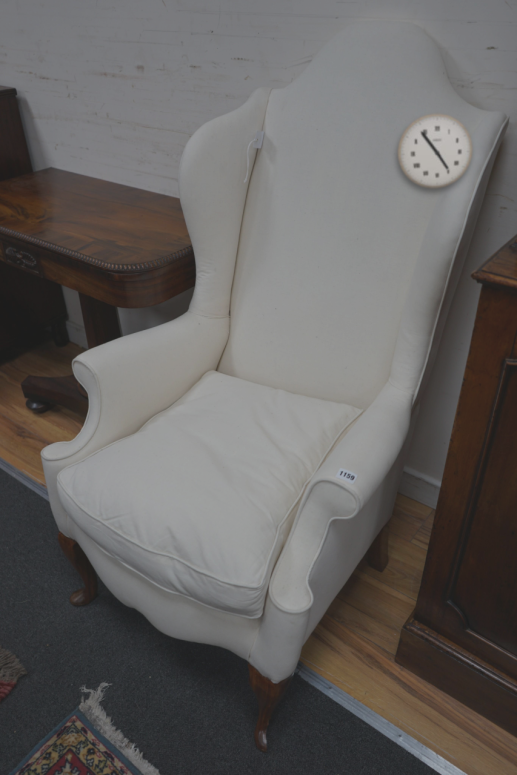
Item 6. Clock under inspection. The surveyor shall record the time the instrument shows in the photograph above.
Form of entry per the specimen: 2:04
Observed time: 4:54
